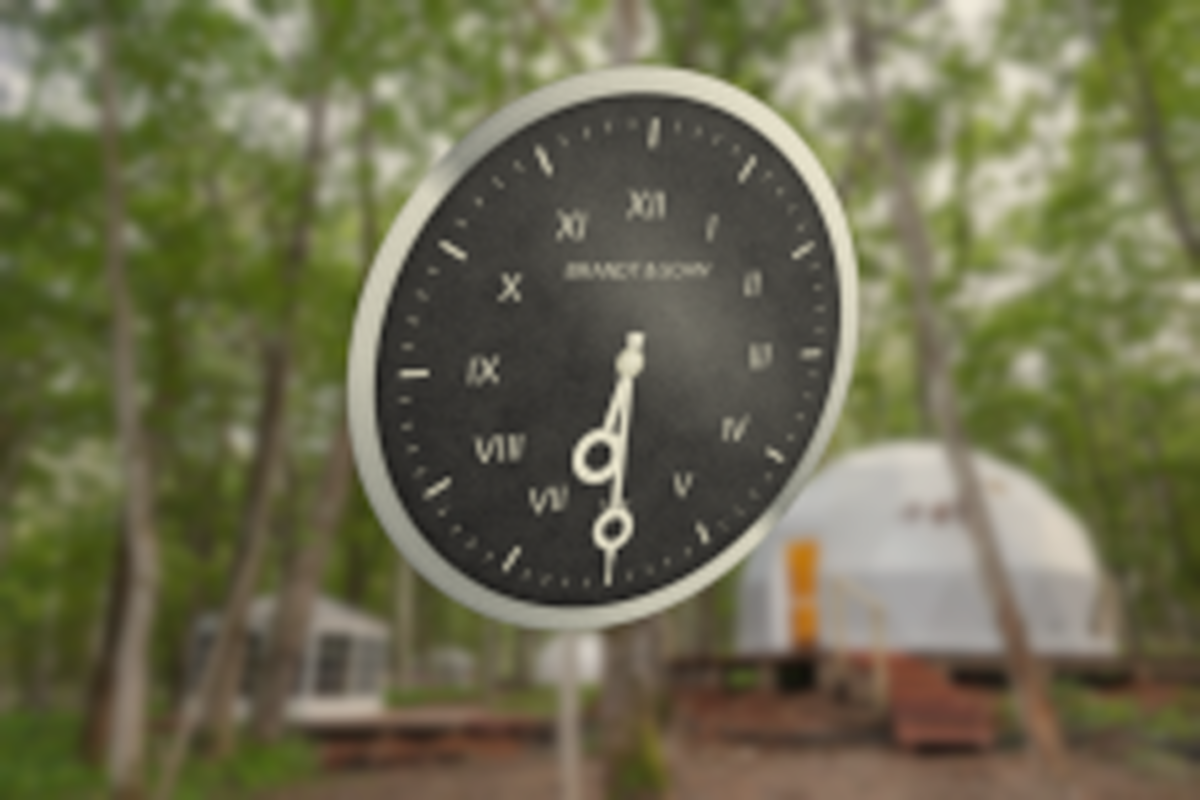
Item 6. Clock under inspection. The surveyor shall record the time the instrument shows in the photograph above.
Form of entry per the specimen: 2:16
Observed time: 6:30
